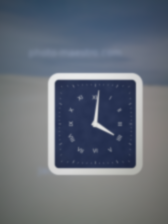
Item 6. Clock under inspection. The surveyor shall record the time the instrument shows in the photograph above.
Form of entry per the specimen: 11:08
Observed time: 4:01
